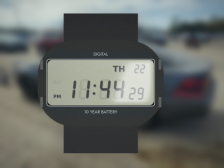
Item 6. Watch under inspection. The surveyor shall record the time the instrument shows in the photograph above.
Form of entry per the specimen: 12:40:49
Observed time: 11:44:29
